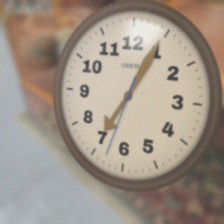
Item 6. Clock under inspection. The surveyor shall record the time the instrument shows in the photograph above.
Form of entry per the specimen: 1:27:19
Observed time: 7:04:33
